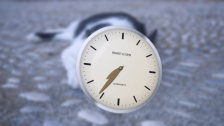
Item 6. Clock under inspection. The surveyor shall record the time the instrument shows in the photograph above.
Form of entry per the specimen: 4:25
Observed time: 7:36
